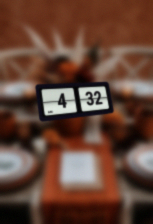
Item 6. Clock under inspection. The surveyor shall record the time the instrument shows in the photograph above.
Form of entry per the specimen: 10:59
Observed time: 4:32
